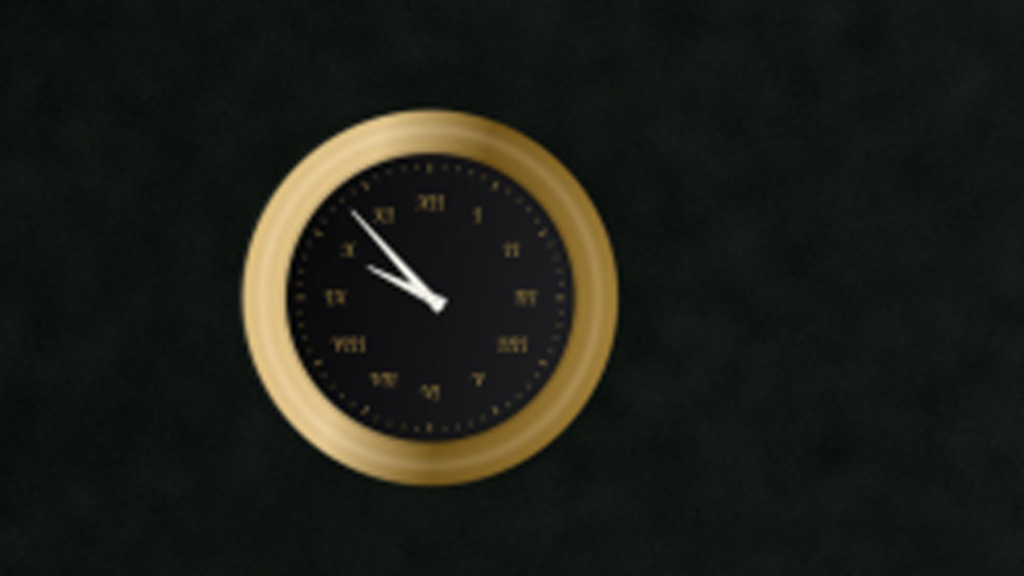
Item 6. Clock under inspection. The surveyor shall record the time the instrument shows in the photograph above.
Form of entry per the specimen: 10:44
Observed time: 9:53
